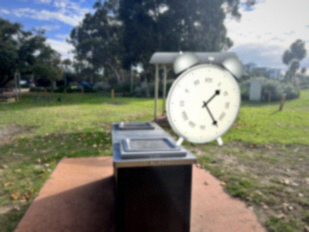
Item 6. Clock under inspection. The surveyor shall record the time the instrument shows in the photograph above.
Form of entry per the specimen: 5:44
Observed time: 1:24
